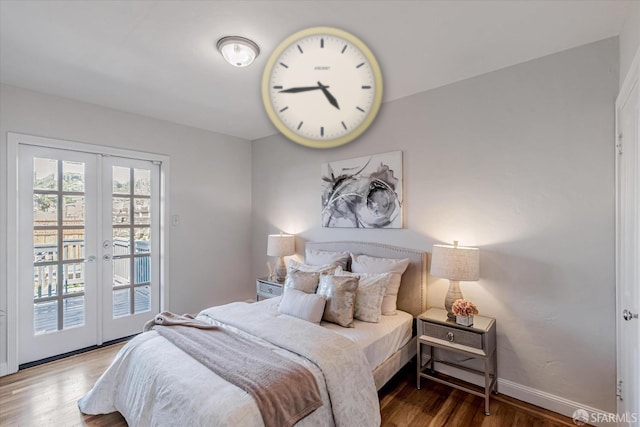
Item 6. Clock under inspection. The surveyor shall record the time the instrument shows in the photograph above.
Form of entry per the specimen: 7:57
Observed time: 4:44
